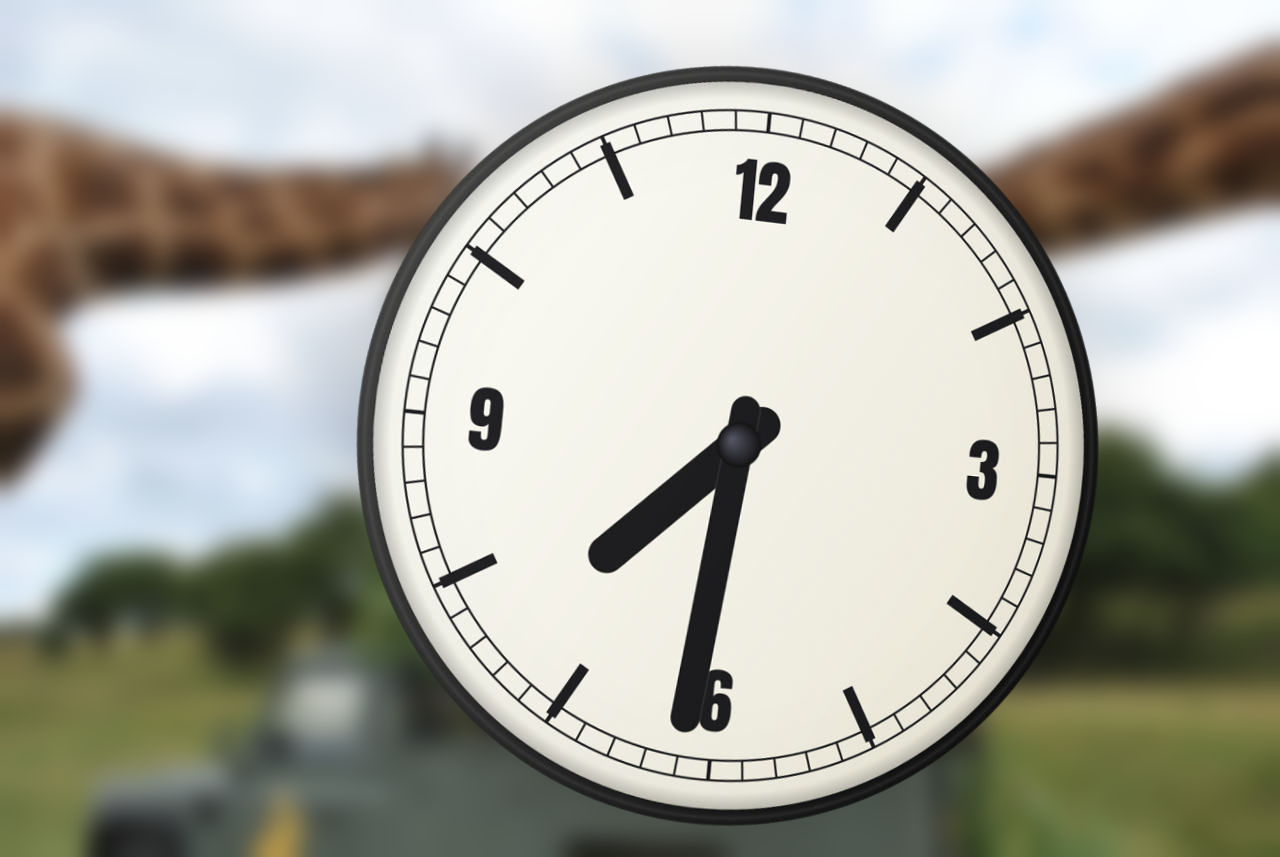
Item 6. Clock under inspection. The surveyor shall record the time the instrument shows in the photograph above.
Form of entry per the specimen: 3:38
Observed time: 7:31
